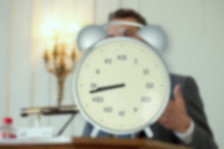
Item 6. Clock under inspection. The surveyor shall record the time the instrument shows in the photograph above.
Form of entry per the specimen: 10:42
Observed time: 8:43
